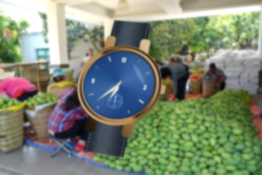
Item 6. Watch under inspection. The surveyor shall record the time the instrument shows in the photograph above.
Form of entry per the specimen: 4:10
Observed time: 6:37
